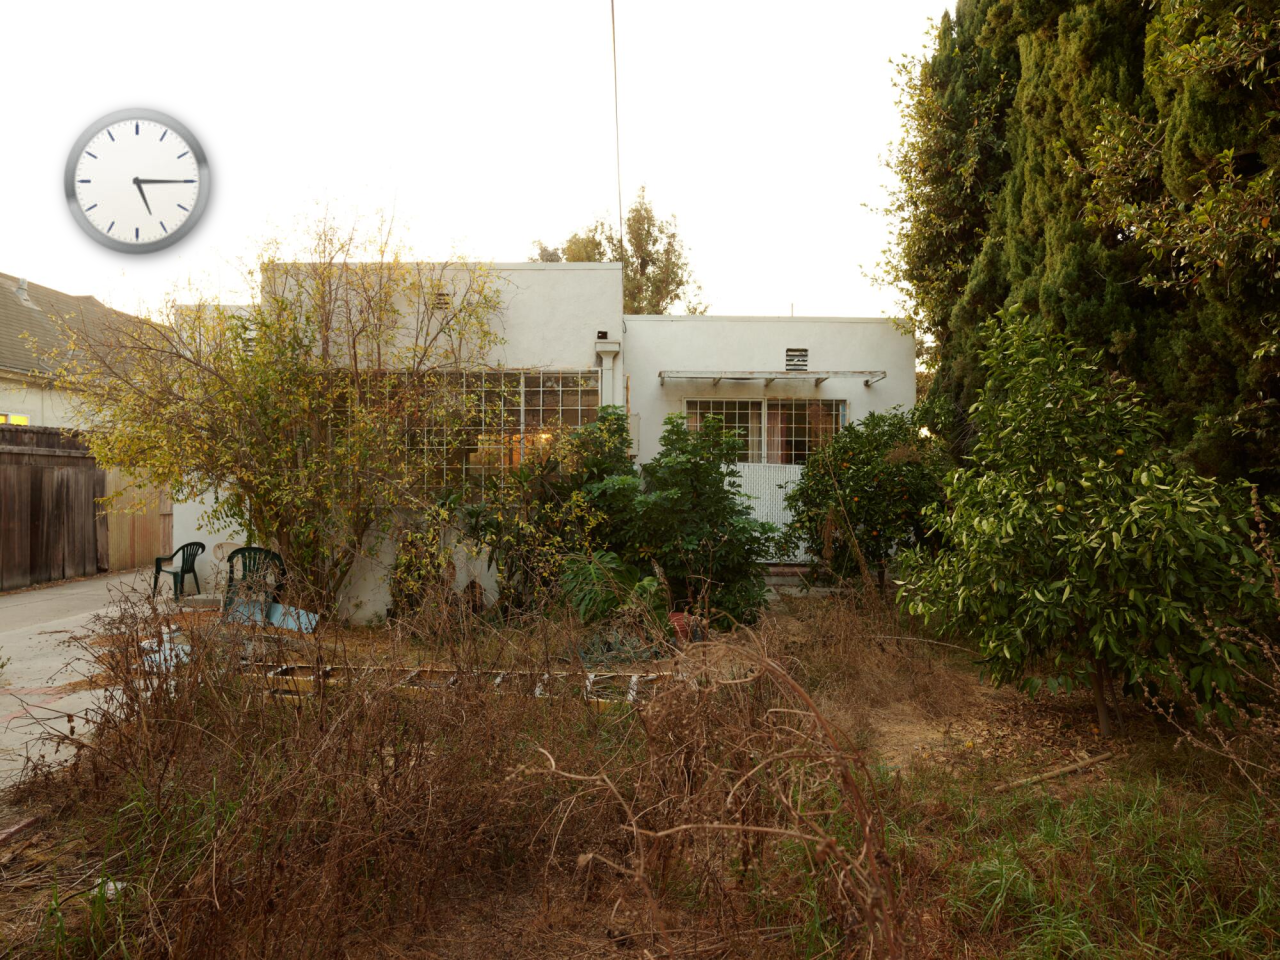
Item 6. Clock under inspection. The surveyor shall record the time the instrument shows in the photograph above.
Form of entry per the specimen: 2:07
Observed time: 5:15
